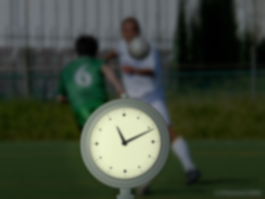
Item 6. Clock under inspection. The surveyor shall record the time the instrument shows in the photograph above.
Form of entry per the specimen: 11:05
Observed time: 11:11
